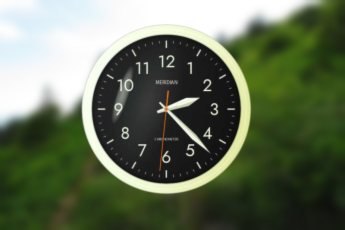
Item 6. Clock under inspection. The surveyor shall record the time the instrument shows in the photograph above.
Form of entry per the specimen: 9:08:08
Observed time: 2:22:31
